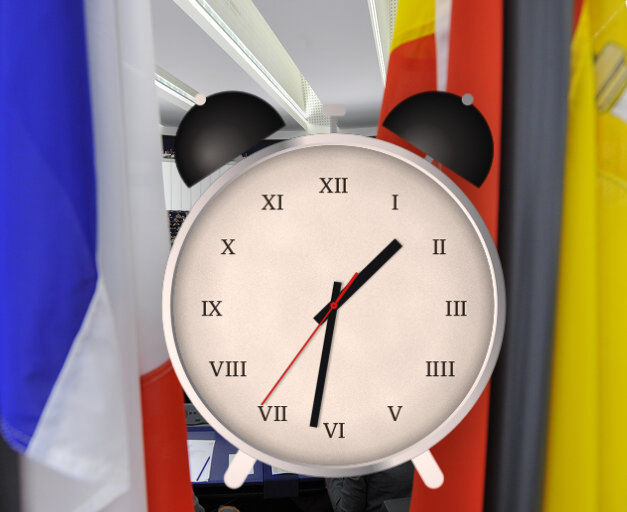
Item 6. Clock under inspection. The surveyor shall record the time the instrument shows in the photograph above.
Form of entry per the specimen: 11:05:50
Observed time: 1:31:36
